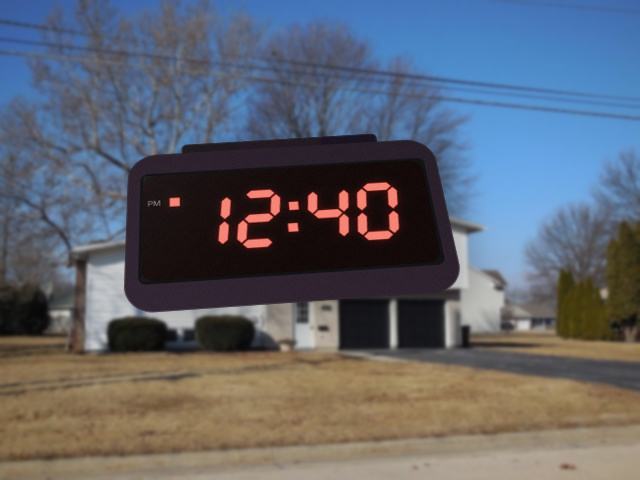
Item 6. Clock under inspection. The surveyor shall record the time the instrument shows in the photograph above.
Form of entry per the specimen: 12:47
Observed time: 12:40
